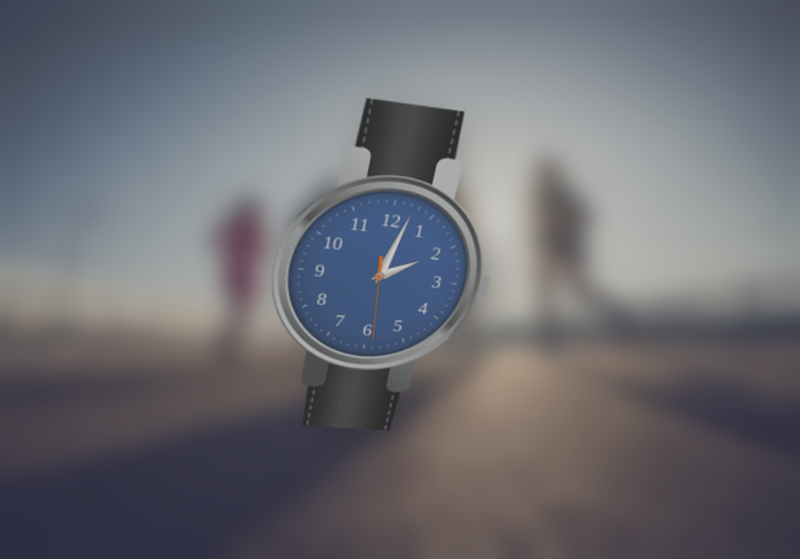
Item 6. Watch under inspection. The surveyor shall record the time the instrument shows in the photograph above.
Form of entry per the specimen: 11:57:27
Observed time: 2:02:29
